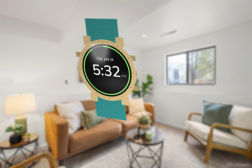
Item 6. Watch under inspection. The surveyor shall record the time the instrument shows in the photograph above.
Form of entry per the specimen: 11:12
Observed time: 5:32
